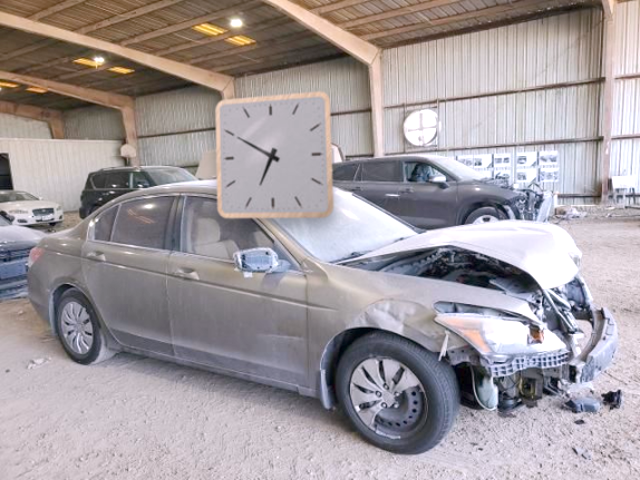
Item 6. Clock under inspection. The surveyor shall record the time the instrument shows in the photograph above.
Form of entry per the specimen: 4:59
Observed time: 6:50
